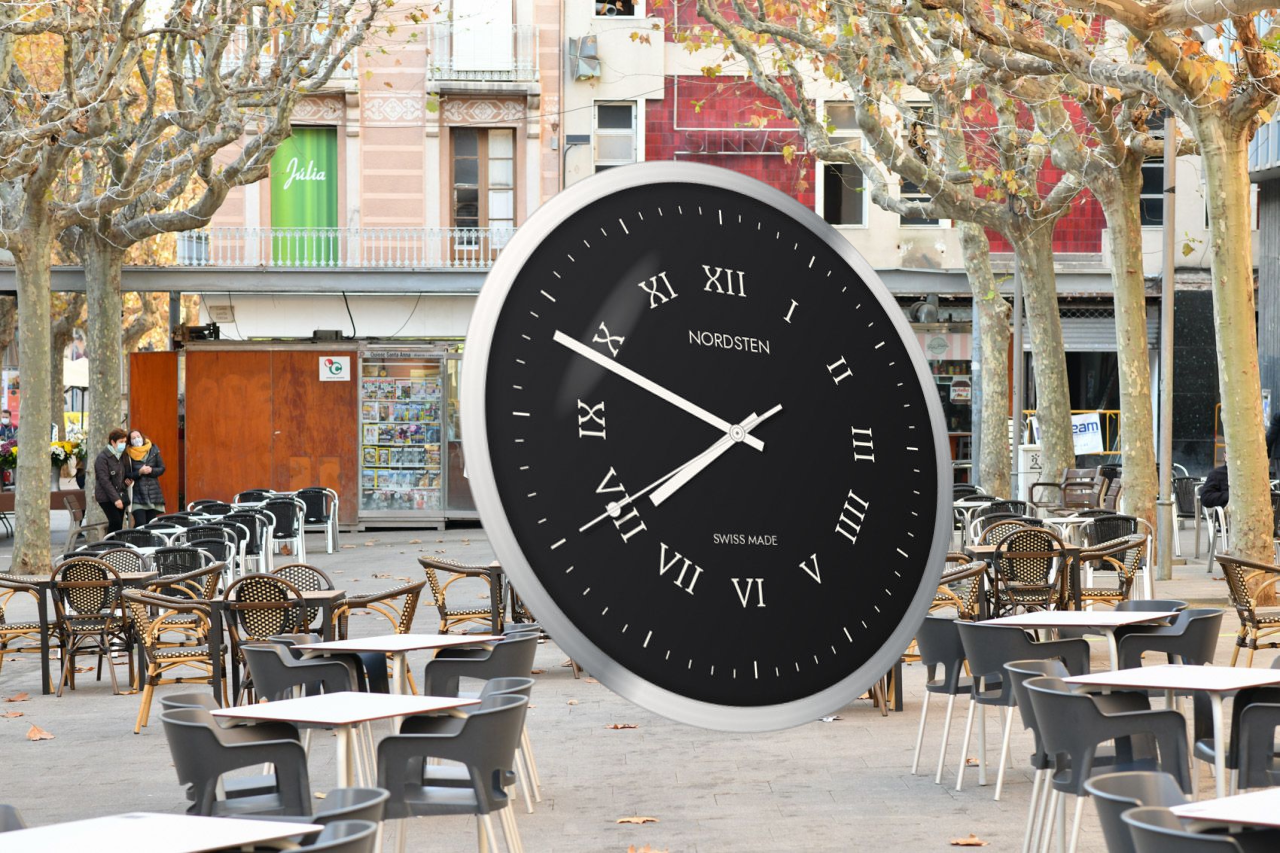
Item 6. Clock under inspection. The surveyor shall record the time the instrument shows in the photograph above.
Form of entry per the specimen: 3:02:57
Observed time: 7:48:40
